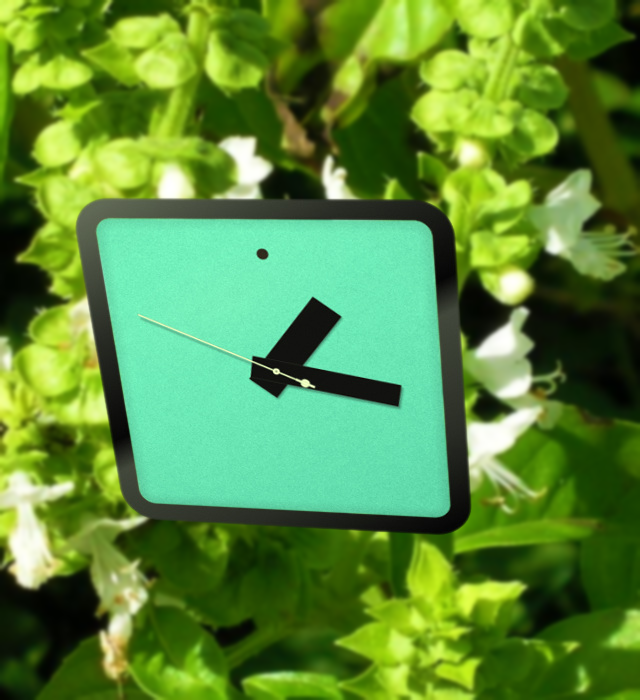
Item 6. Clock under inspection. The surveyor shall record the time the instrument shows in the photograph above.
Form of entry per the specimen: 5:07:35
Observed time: 1:16:49
